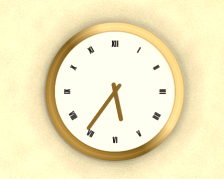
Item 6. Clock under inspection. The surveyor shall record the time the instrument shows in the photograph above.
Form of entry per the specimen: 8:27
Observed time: 5:36
